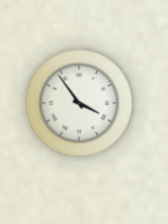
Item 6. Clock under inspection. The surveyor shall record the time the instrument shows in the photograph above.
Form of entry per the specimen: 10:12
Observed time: 3:54
